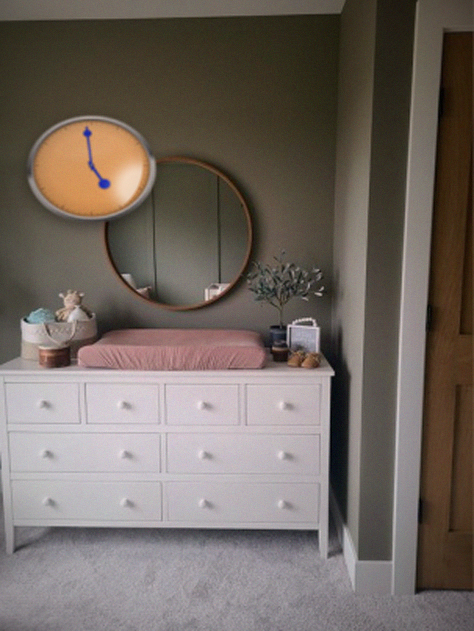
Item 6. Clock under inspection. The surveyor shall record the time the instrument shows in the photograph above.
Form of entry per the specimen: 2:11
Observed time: 4:59
